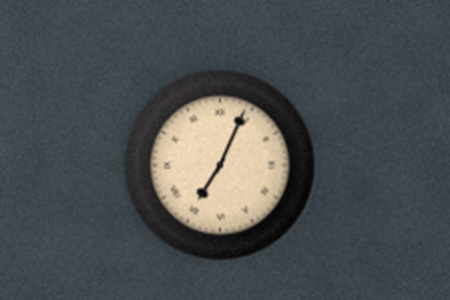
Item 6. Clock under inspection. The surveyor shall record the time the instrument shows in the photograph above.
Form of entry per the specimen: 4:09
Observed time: 7:04
